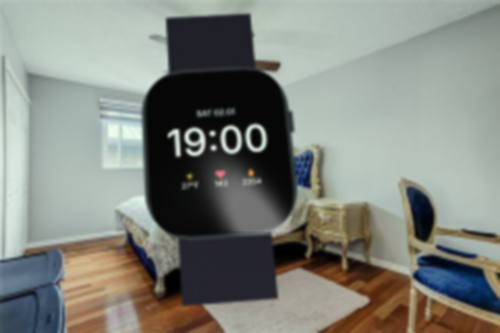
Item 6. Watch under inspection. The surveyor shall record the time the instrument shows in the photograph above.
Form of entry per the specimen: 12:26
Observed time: 19:00
